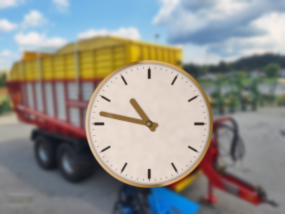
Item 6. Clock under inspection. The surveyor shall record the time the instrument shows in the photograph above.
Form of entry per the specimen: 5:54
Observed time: 10:47
